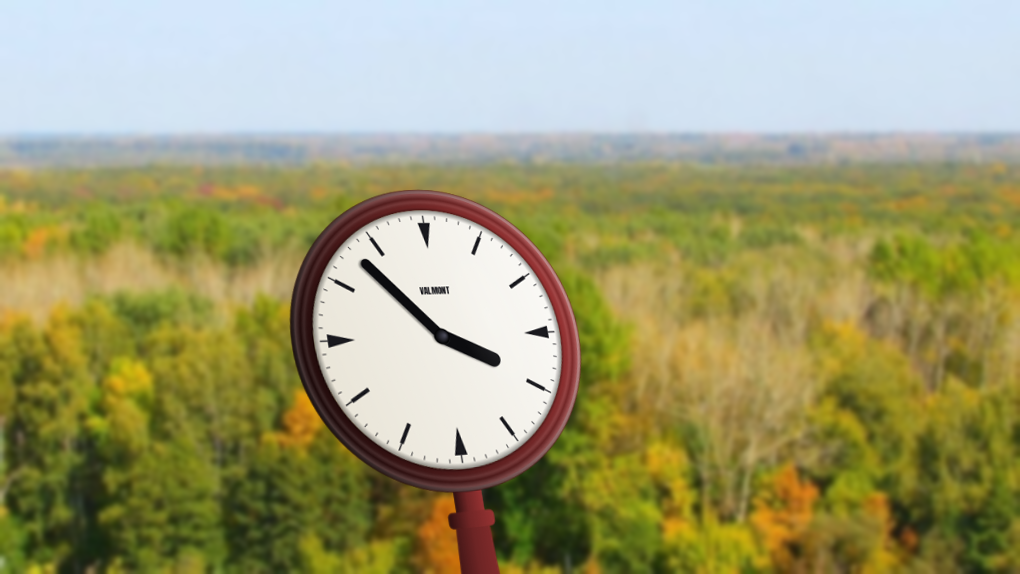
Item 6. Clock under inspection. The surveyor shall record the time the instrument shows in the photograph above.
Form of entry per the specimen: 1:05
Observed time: 3:53
